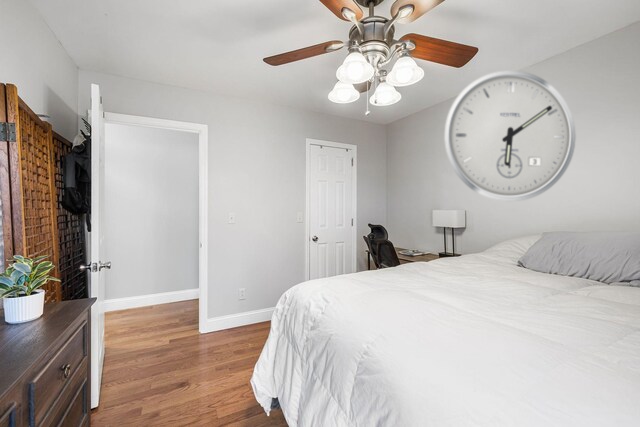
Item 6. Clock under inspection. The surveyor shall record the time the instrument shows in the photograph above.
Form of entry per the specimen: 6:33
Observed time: 6:09
